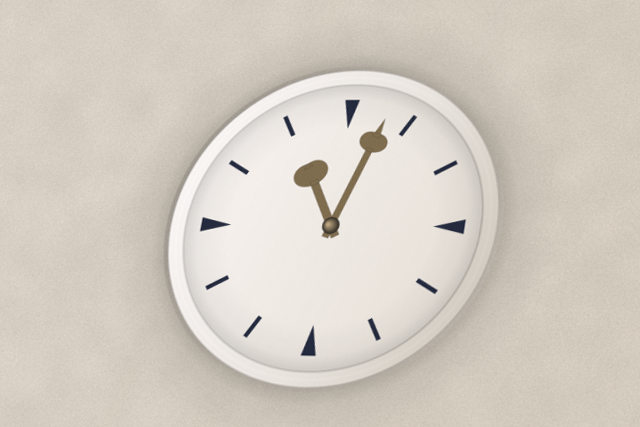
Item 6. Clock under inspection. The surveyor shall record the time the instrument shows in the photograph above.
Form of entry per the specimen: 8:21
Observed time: 11:03
